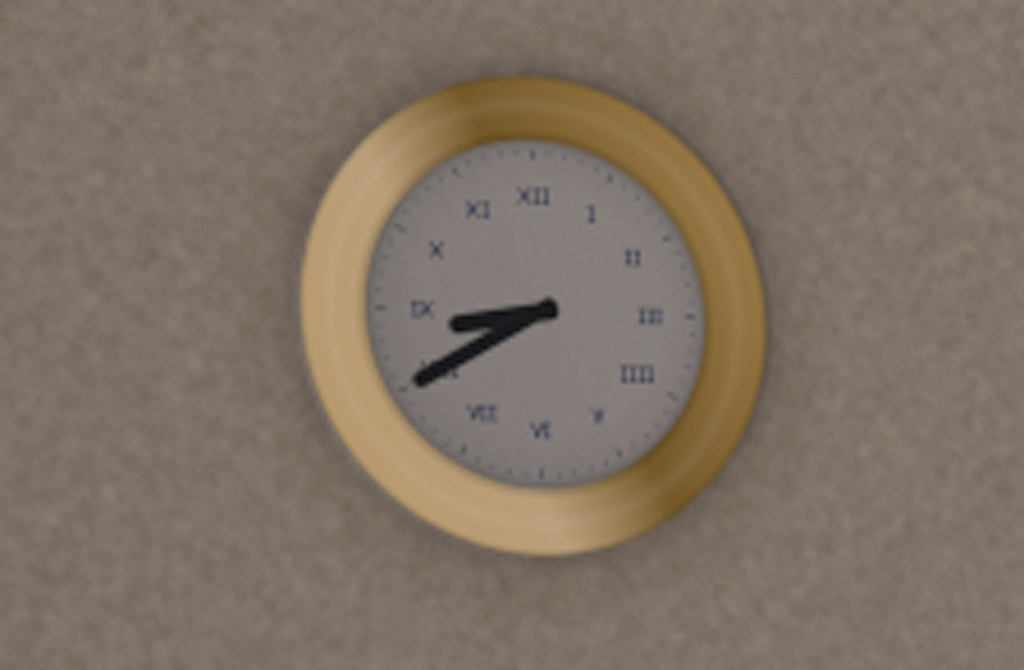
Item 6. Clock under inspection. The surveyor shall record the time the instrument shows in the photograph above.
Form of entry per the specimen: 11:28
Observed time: 8:40
